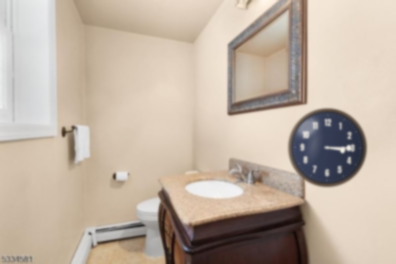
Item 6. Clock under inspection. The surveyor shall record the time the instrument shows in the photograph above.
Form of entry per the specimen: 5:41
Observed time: 3:15
